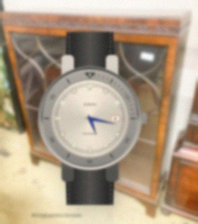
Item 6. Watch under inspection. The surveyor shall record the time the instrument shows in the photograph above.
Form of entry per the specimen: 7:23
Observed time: 5:17
